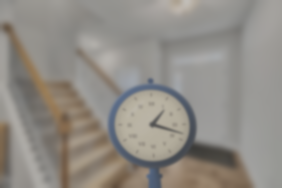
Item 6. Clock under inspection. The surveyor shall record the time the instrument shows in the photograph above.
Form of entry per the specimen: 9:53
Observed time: 1:18
